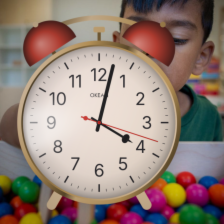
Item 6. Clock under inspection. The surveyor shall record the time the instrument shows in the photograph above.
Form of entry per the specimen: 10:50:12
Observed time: 4:02:18
